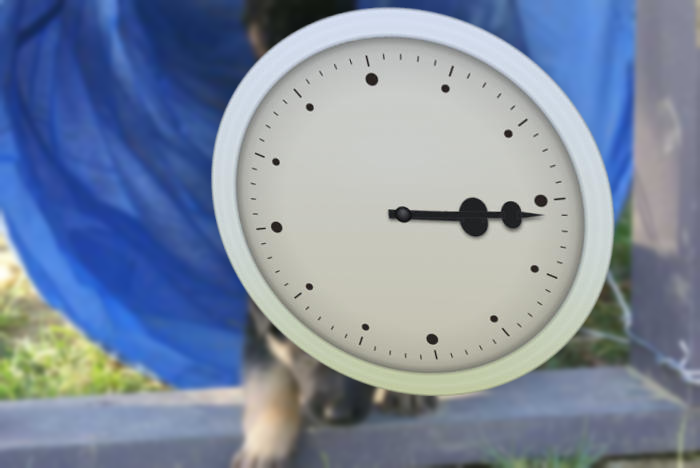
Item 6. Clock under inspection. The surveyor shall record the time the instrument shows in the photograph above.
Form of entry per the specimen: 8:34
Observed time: 3:16
